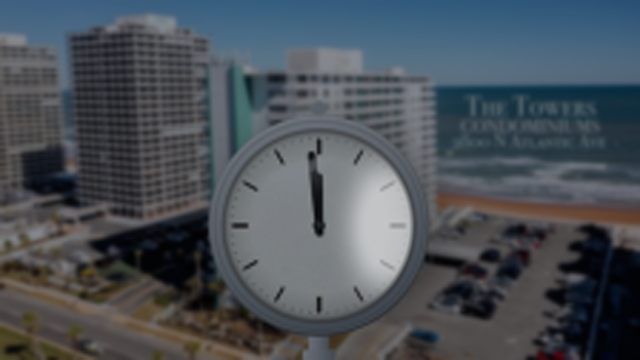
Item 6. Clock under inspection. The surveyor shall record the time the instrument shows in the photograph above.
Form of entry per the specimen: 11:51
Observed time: 11:59
